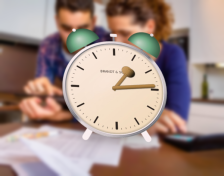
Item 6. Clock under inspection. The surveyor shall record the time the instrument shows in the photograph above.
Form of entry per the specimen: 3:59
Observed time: 1:14
